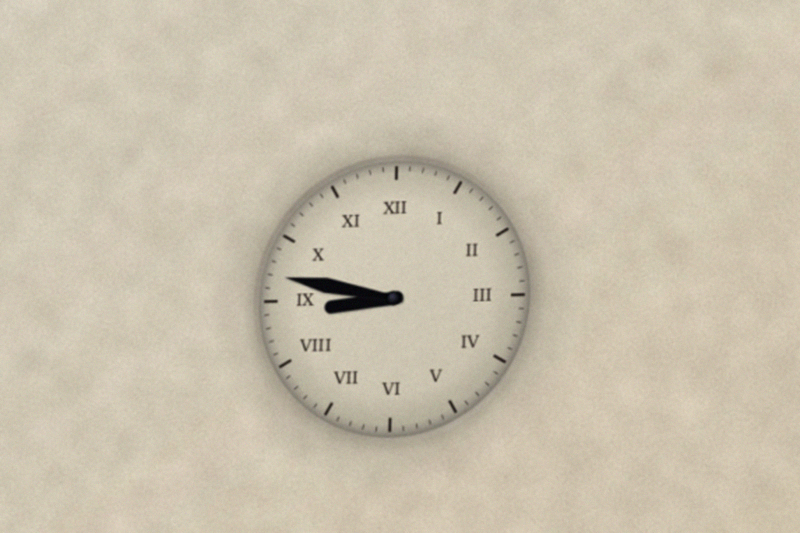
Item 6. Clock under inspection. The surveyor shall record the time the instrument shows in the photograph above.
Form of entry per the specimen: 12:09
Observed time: 8:47
